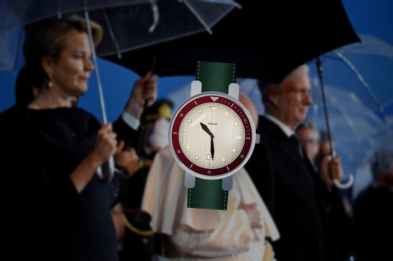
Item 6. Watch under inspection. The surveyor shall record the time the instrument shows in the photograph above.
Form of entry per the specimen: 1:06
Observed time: 10:29
